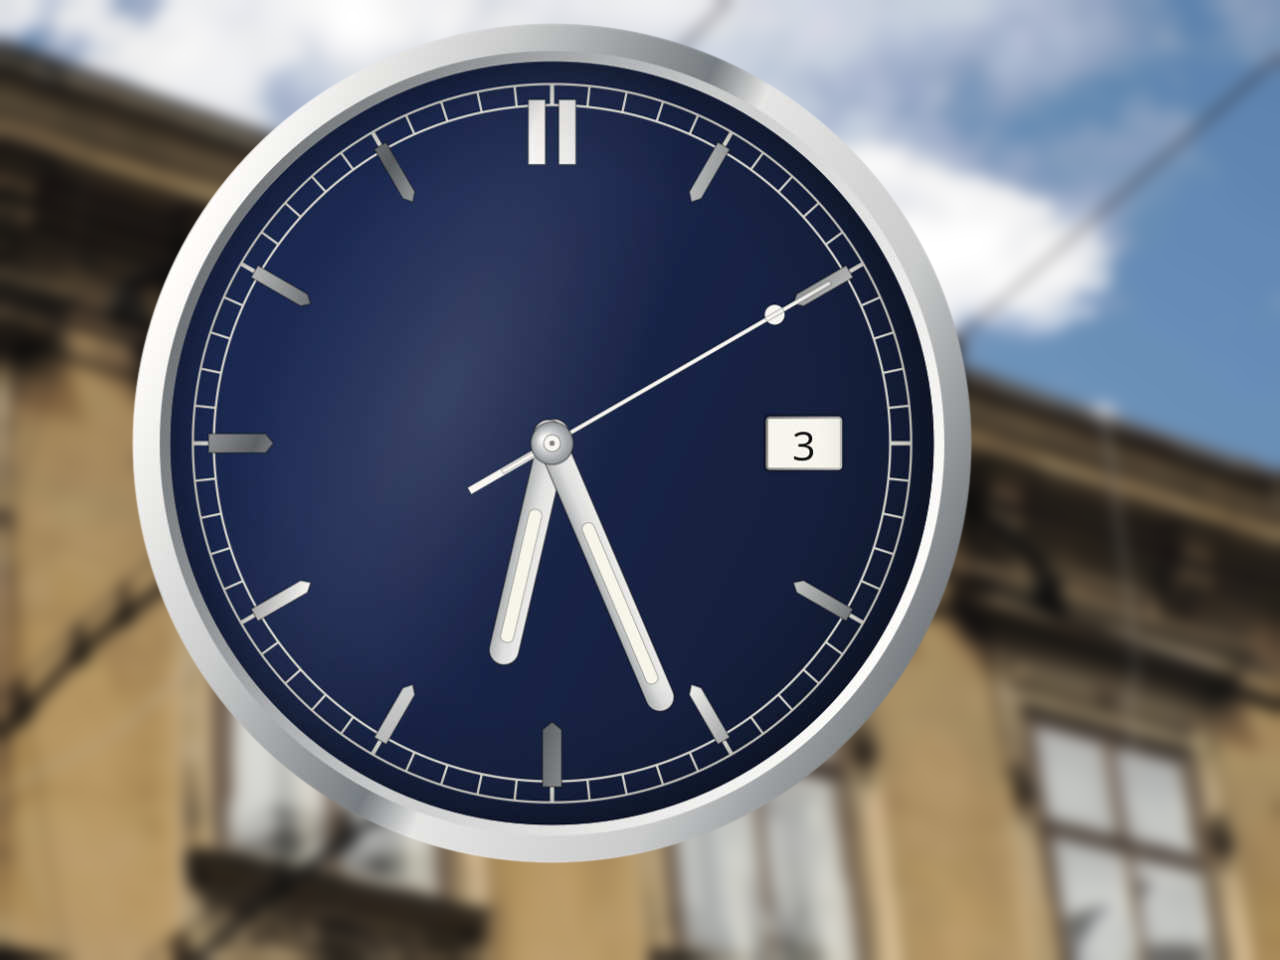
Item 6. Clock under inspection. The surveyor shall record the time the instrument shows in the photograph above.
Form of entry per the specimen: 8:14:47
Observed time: 6:26:10
